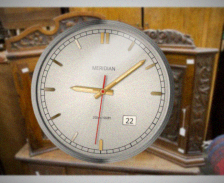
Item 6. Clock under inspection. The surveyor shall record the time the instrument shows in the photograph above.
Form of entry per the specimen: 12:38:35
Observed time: 9:08:31
